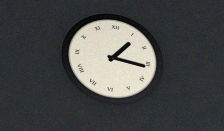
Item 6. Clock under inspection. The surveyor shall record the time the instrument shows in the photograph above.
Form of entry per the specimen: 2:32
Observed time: 1:16
